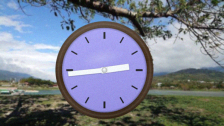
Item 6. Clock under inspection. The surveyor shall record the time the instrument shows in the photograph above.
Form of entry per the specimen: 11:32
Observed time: 2:44
